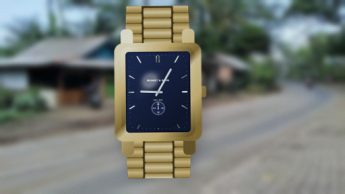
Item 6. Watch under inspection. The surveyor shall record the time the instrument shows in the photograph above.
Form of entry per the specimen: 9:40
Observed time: 9:05
